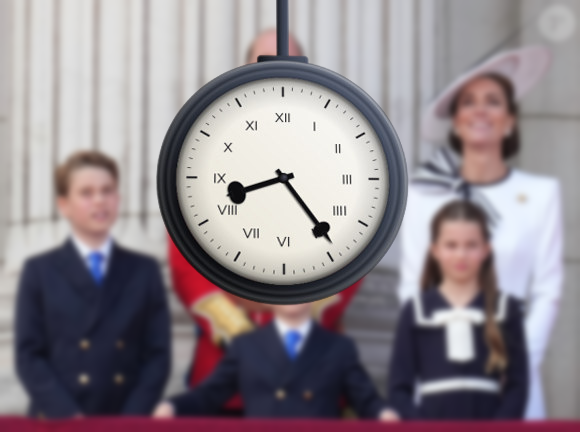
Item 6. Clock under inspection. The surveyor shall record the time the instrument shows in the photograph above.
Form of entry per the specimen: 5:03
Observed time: 8:24
